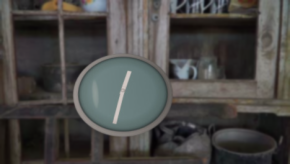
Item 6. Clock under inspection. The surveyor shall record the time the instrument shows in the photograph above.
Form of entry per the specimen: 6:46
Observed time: 12:32
